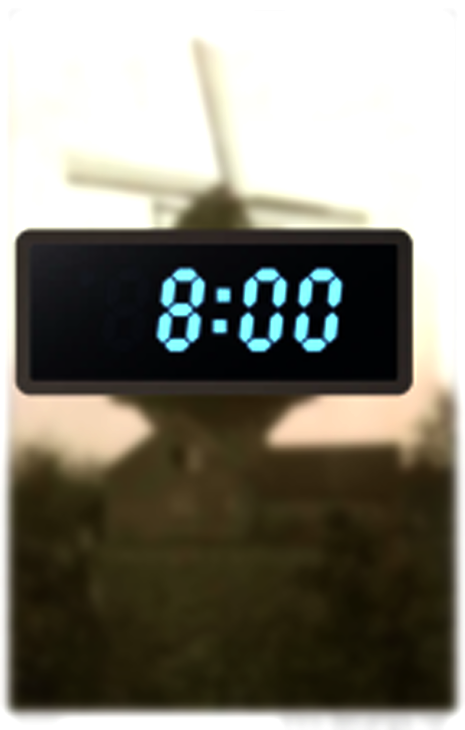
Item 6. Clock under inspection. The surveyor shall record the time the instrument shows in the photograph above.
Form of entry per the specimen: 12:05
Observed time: 8:00
